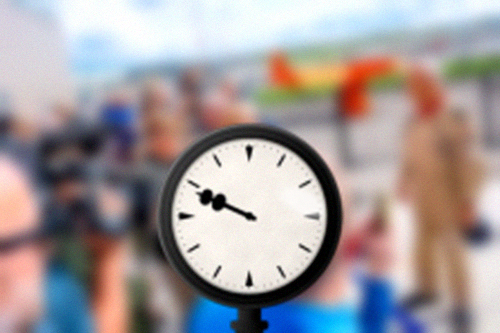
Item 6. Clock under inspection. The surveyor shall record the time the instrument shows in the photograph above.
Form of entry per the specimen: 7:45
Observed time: 9:49
